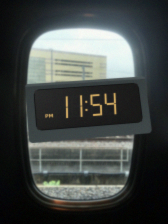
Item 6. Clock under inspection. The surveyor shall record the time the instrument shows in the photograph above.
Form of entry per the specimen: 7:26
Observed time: 11:54
